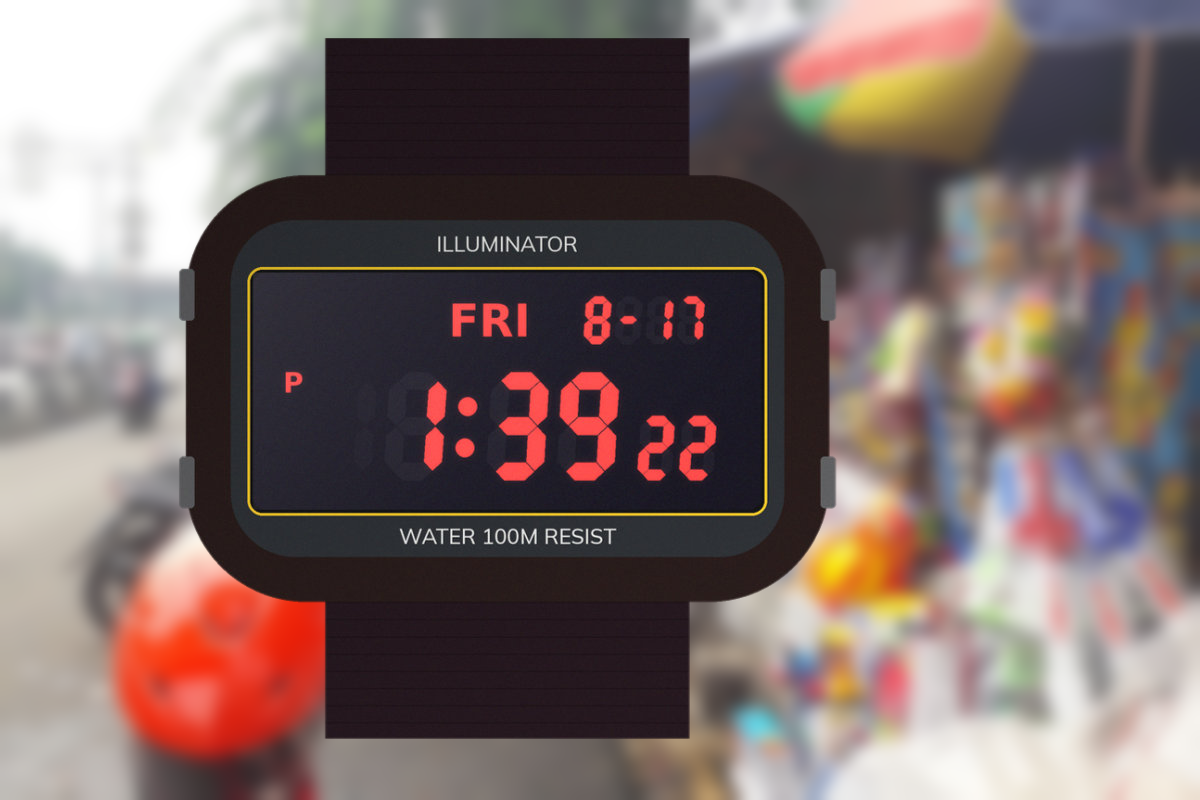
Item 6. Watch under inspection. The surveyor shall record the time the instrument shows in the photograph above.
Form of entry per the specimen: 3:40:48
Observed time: 1:39:22
